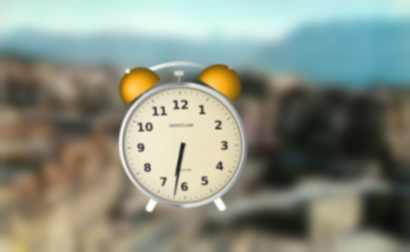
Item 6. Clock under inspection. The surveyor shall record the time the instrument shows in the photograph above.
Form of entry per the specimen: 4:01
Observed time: 6:32
